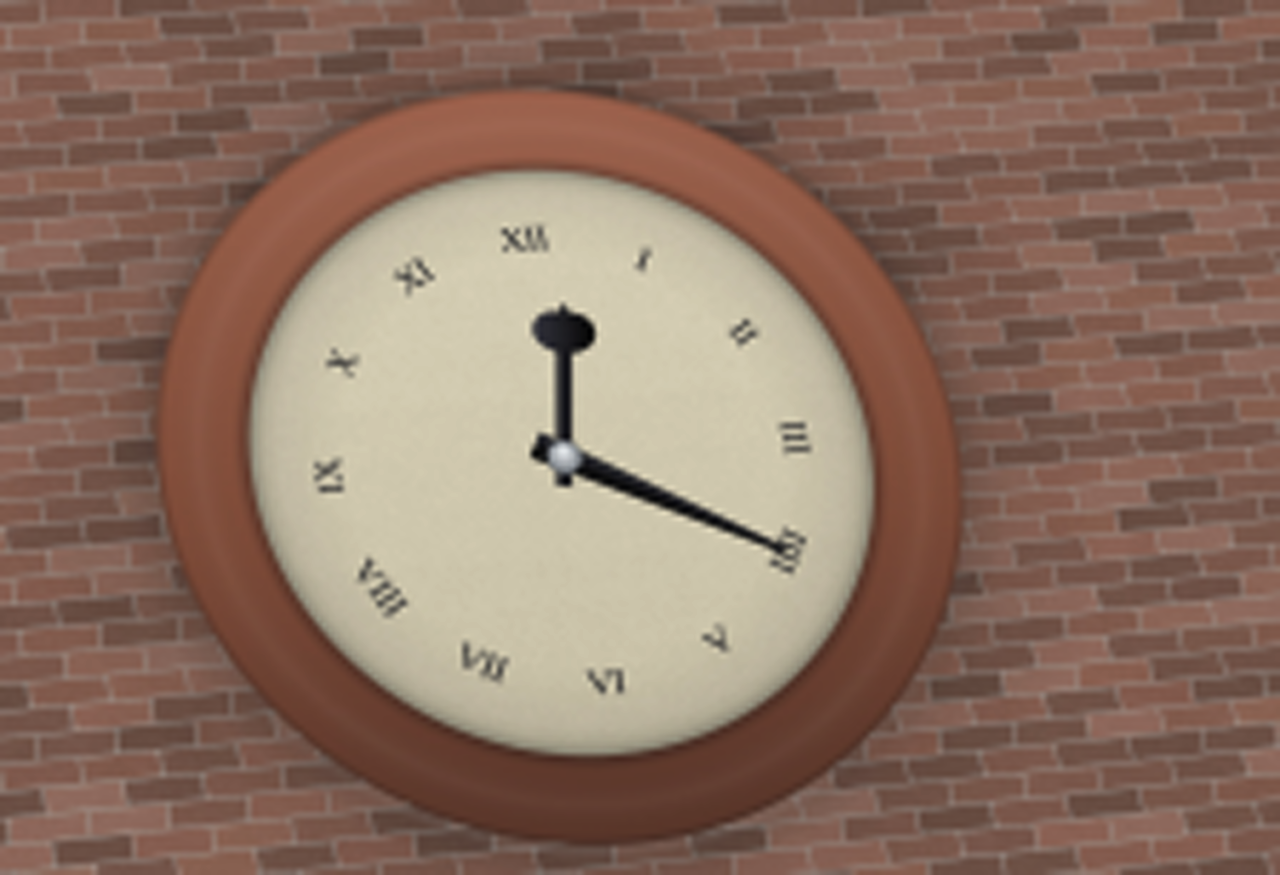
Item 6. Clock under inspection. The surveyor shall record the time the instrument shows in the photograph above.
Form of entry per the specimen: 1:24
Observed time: 12:20
